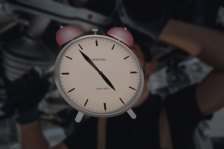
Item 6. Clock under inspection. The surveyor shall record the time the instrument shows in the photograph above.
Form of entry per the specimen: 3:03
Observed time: 4:54
